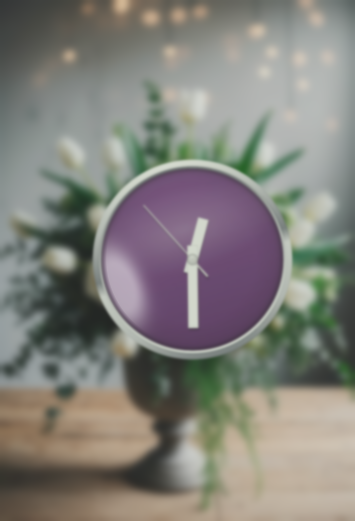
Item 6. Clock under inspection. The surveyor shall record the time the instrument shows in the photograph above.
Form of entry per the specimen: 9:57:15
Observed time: 12:29:53
